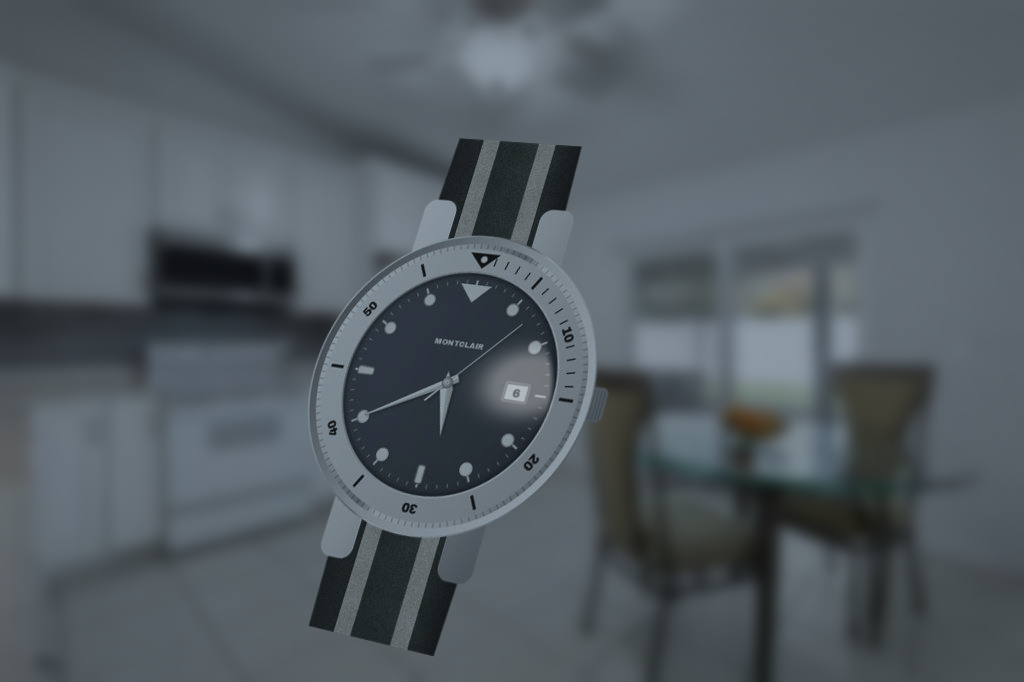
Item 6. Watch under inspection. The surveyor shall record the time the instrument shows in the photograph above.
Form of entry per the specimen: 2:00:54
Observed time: 5:40:07
